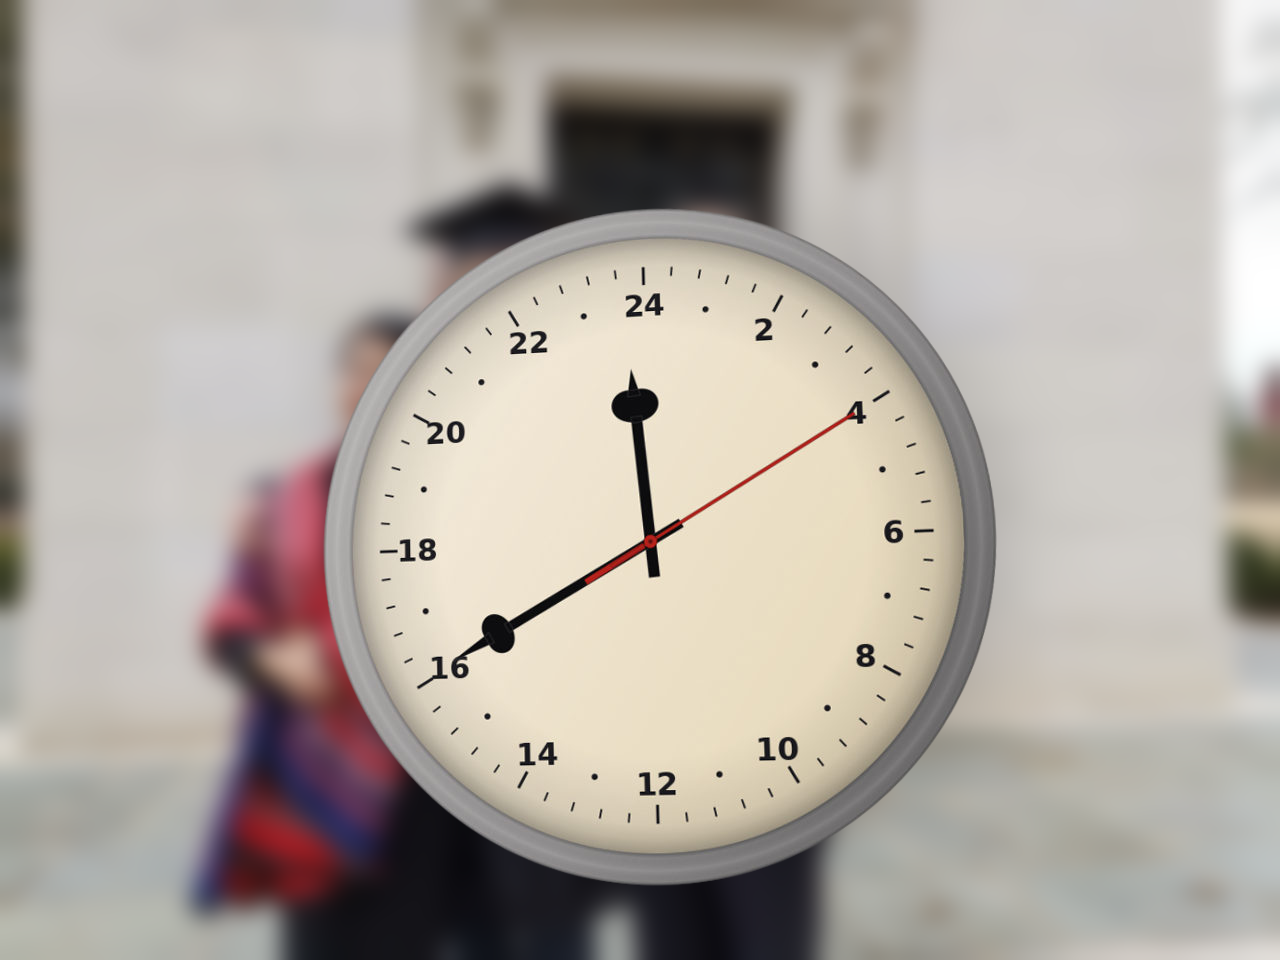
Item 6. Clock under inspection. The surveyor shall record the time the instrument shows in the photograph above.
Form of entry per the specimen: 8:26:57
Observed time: 23:40:10
